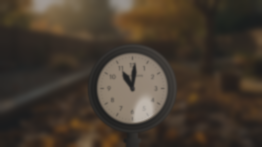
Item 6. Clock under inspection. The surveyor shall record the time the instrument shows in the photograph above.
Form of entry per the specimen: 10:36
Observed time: 11:01
